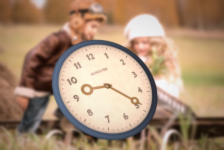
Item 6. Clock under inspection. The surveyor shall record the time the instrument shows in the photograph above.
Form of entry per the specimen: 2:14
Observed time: 9:24
